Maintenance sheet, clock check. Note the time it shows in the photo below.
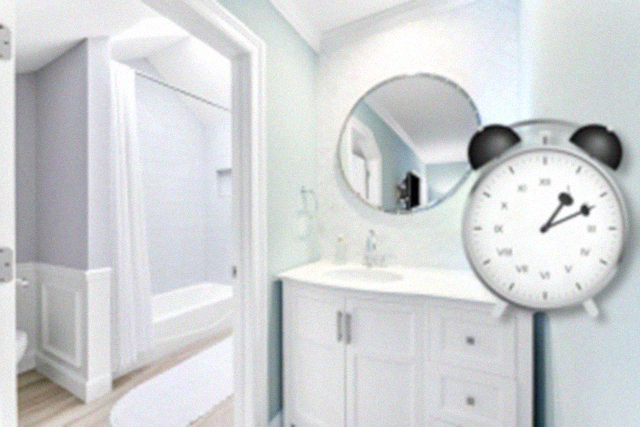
1:11
